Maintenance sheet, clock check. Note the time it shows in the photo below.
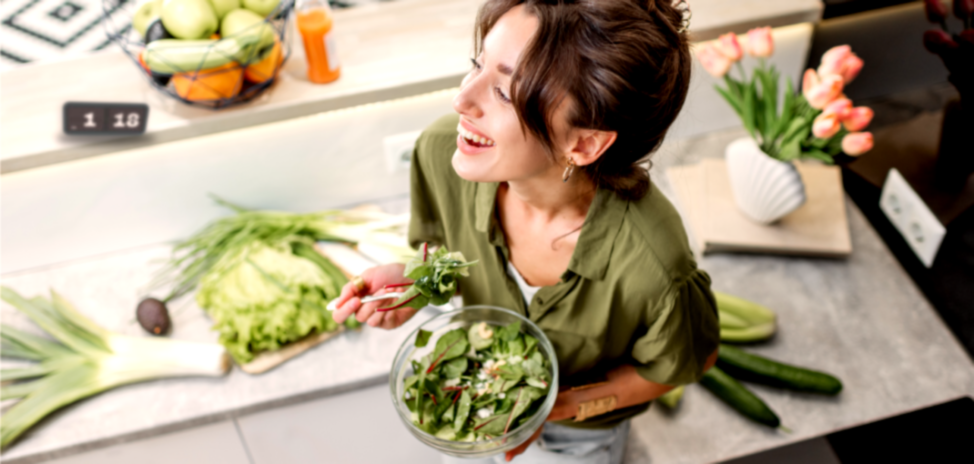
1:18
